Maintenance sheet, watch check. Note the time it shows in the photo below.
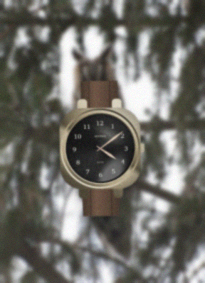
4:09
